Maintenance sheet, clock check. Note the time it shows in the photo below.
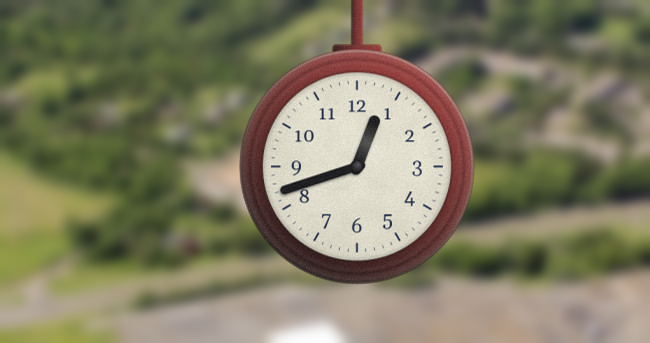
12:42
